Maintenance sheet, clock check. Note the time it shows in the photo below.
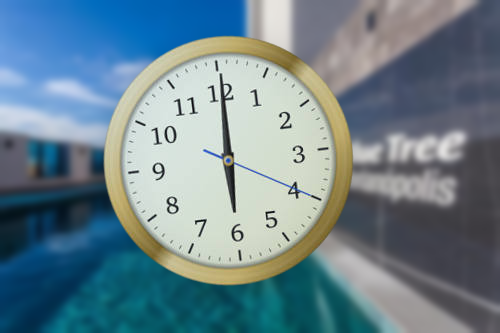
6:00:20
